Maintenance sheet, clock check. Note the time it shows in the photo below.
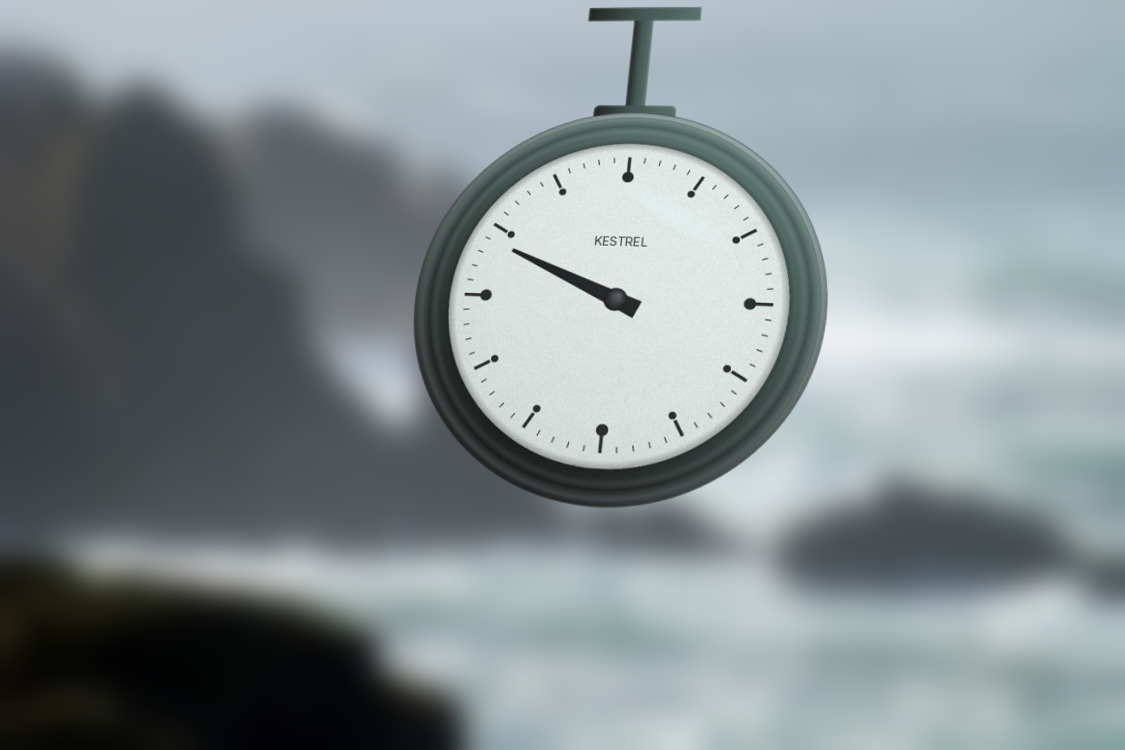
9:49
